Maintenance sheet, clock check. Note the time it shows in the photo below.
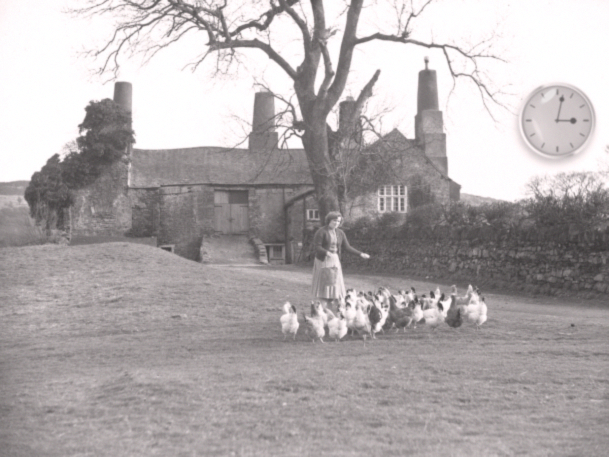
3:02
